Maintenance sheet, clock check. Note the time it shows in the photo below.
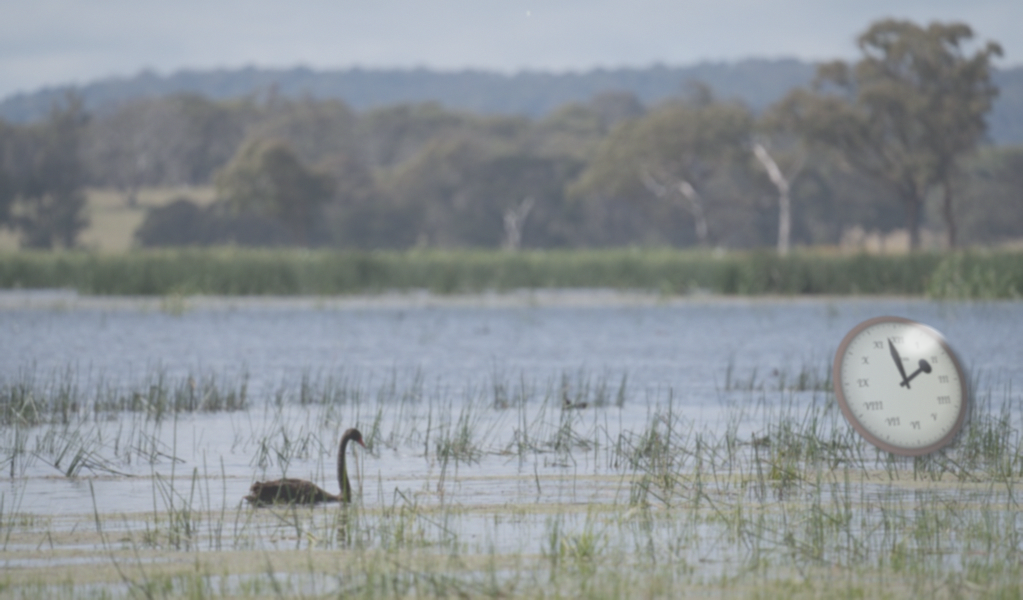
1:58
